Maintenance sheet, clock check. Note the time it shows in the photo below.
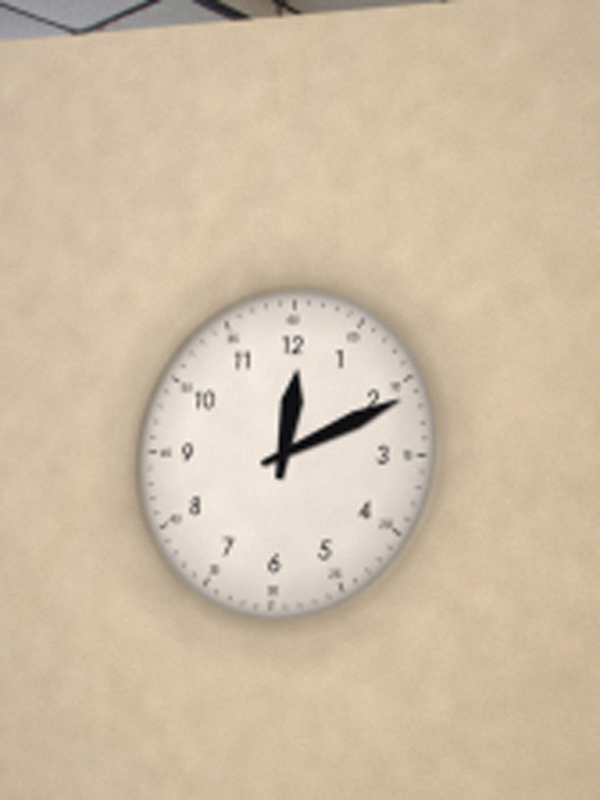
12:11
